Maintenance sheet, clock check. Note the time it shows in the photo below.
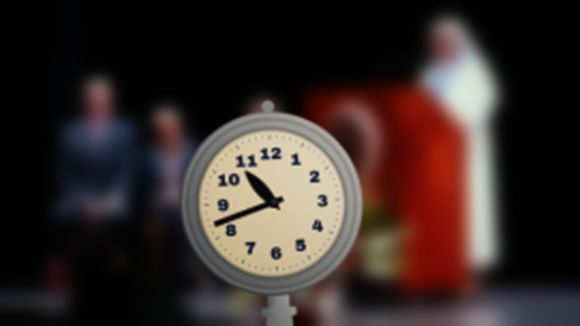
10:42
